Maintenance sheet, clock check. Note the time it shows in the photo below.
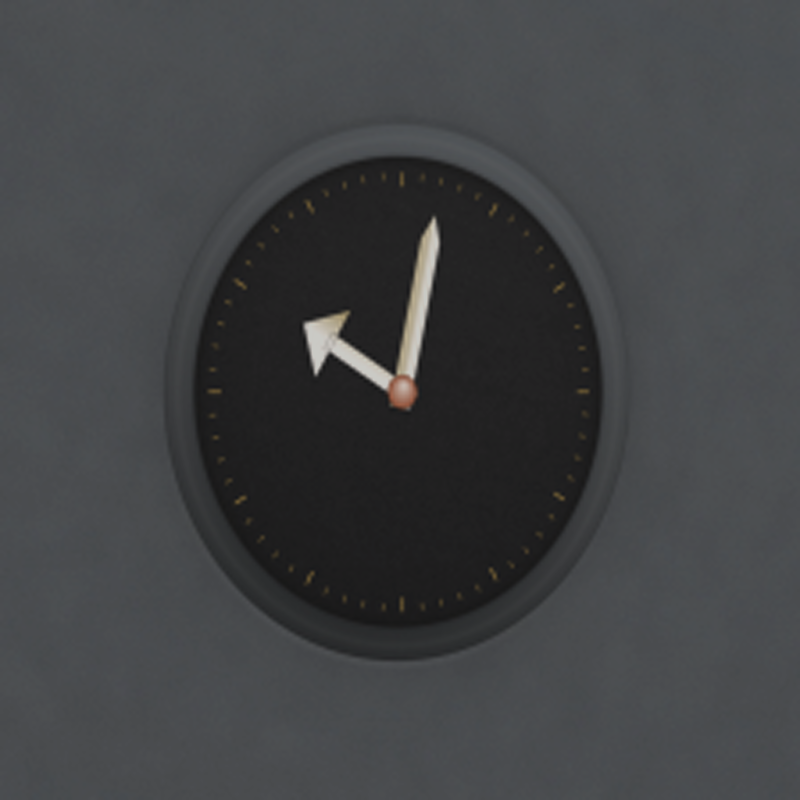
10:02
